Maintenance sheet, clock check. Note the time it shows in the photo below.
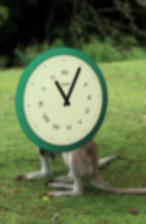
11:05
